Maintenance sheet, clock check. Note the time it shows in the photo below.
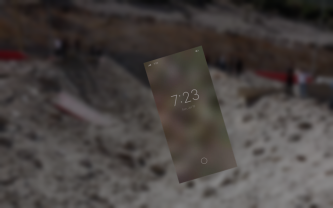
7:23
